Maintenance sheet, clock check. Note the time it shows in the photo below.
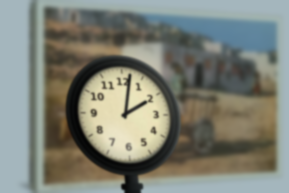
2:02
